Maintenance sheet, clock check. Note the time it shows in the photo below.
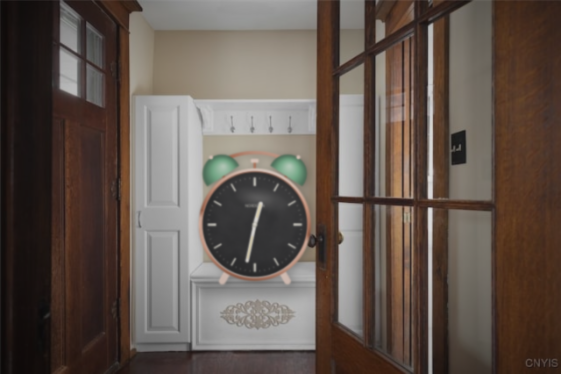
12:32
